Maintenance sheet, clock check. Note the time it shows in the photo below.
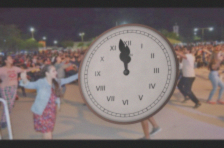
11:58
